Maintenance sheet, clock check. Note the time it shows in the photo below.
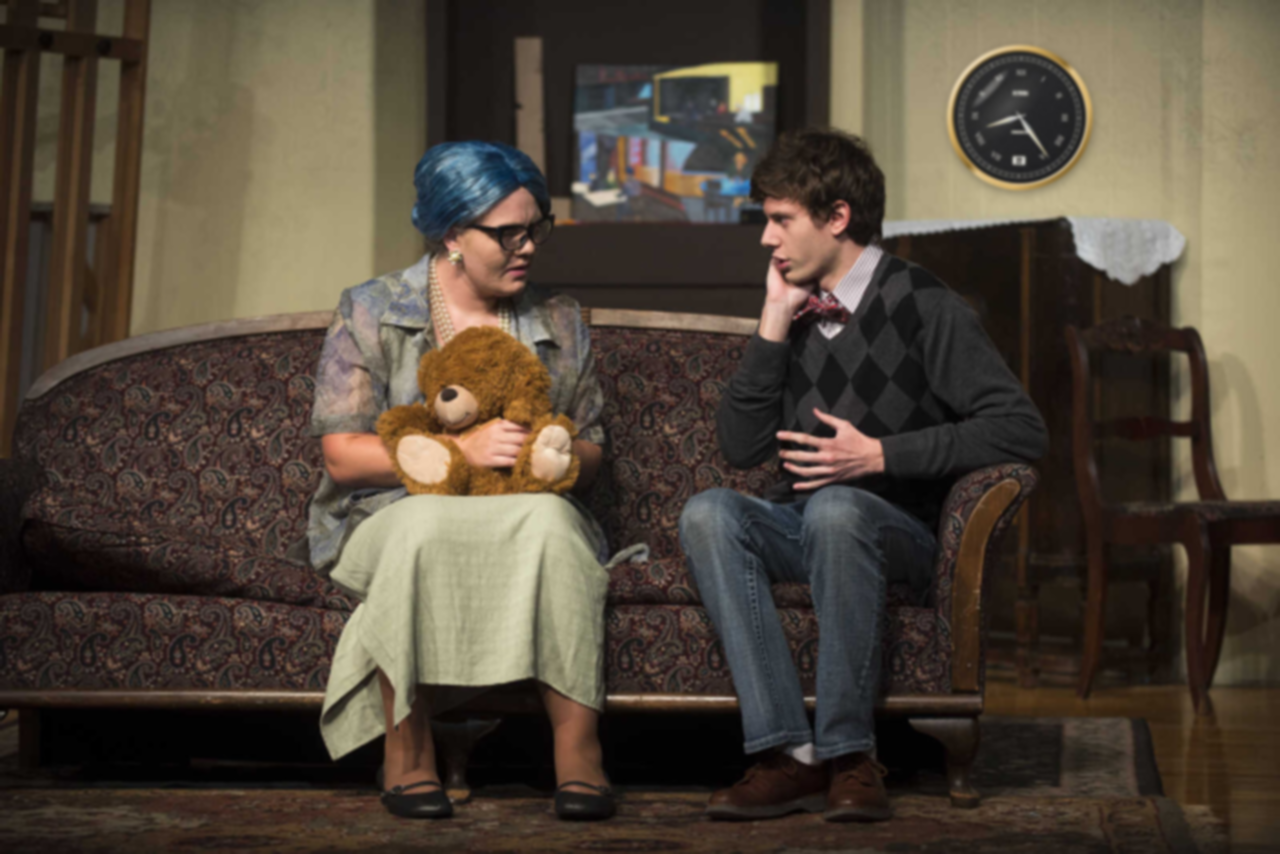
8:24
